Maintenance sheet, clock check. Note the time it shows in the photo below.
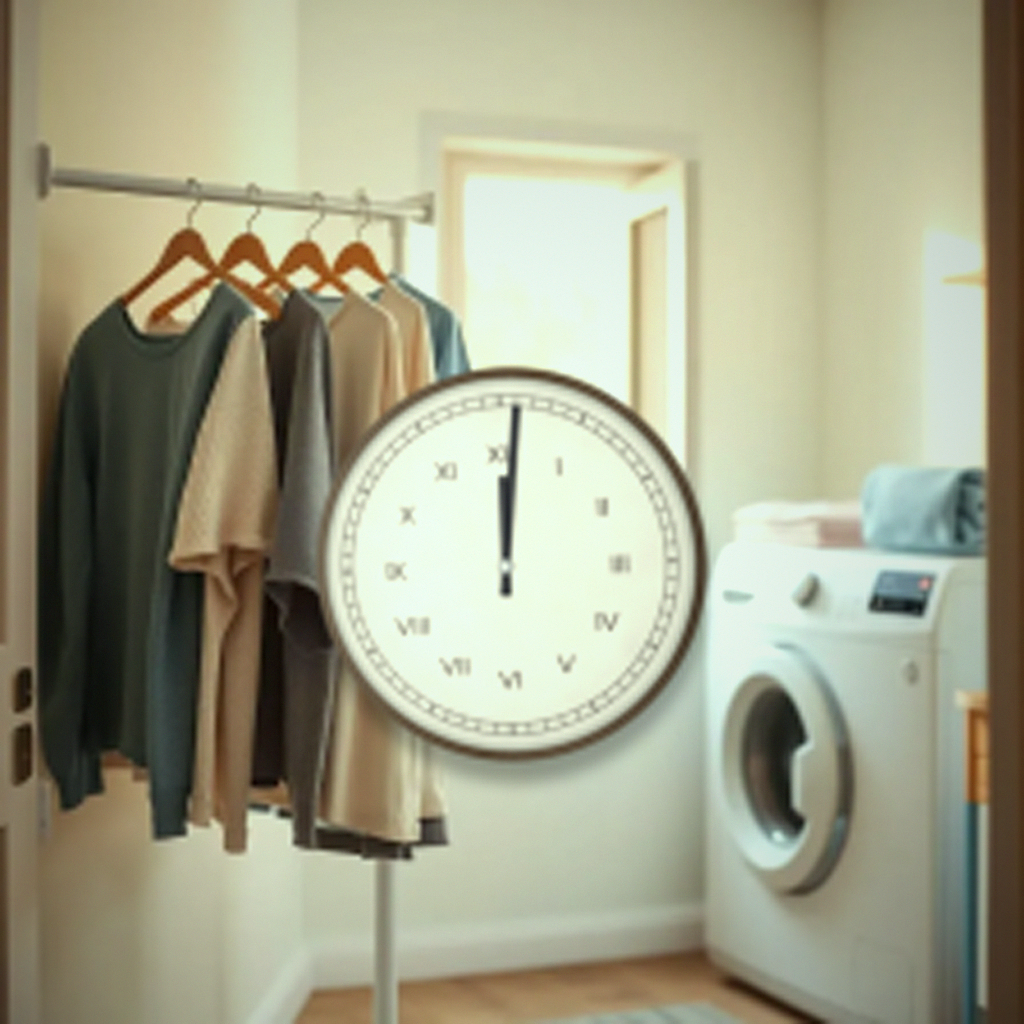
12:01
